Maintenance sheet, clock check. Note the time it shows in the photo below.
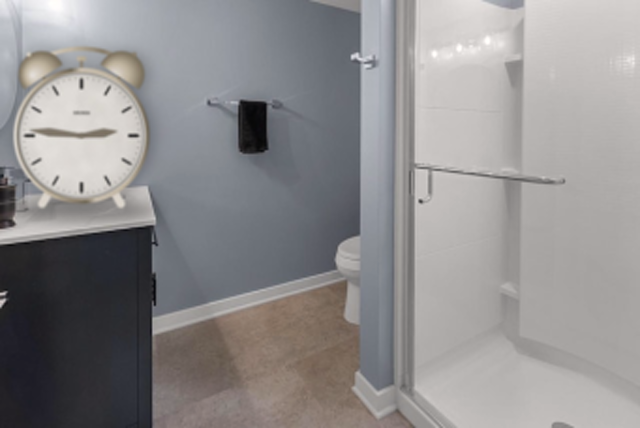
2:46
